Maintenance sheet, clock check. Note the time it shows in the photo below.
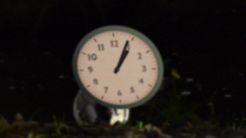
1:04
